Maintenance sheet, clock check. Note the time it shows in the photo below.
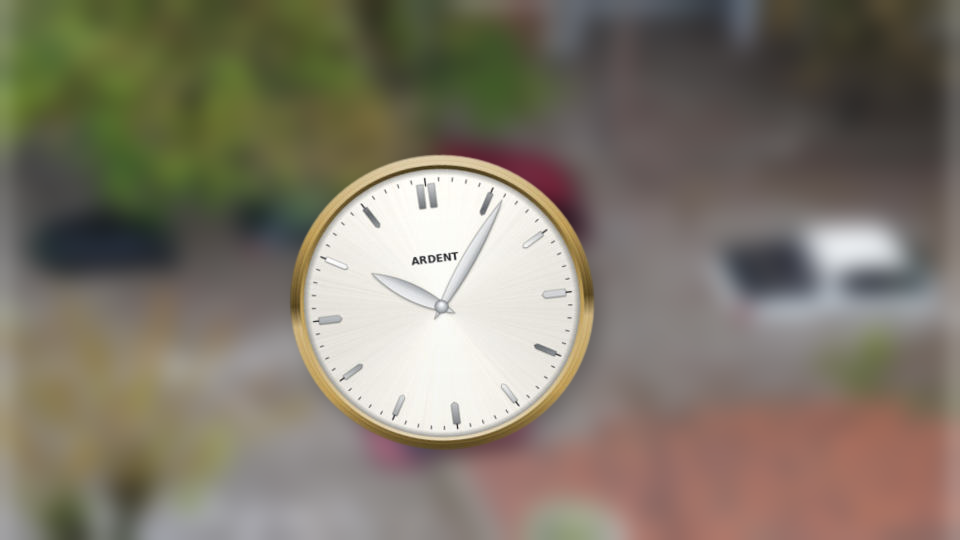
10:06
